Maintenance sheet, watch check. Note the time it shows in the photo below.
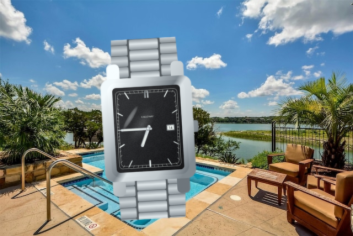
6:45
